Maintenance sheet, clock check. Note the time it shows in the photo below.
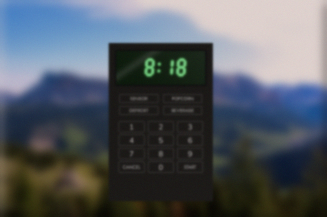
8:18
